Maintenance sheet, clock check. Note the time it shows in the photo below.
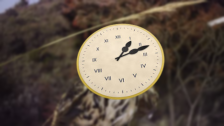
1:12
